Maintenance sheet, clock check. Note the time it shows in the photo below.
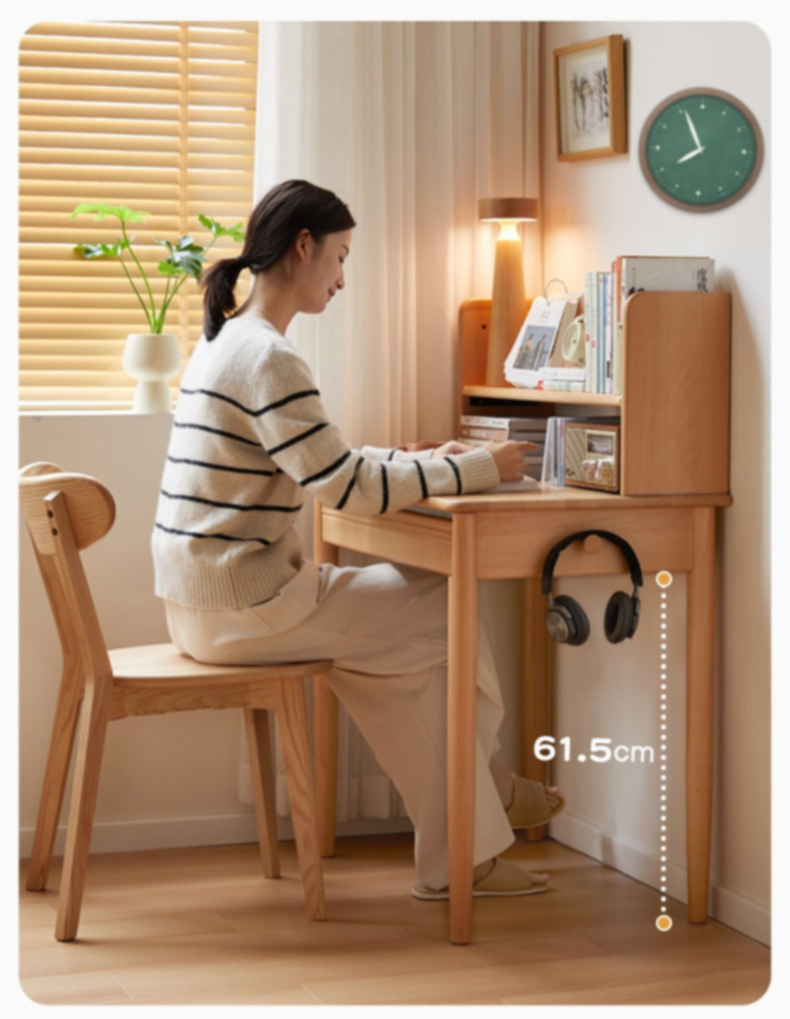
7:56
